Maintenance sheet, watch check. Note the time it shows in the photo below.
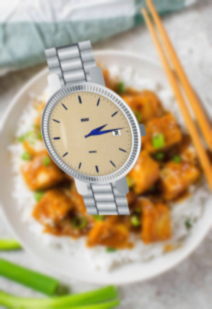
2:14
